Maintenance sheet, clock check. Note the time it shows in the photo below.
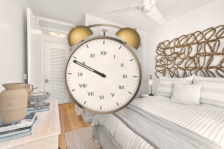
9:49
